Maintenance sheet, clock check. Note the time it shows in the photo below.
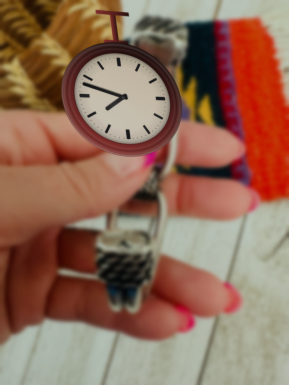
7:48
